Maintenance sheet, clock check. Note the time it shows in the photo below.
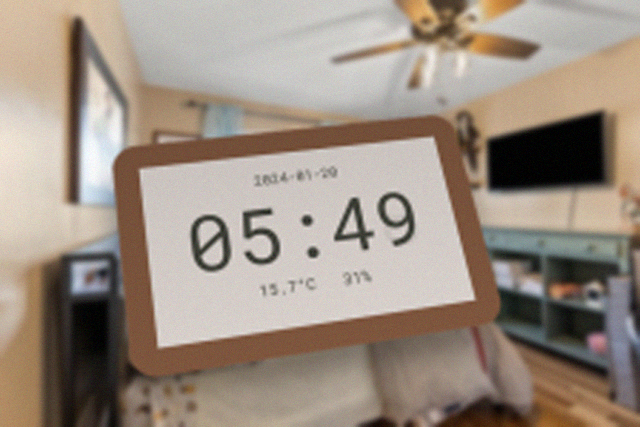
5:49
